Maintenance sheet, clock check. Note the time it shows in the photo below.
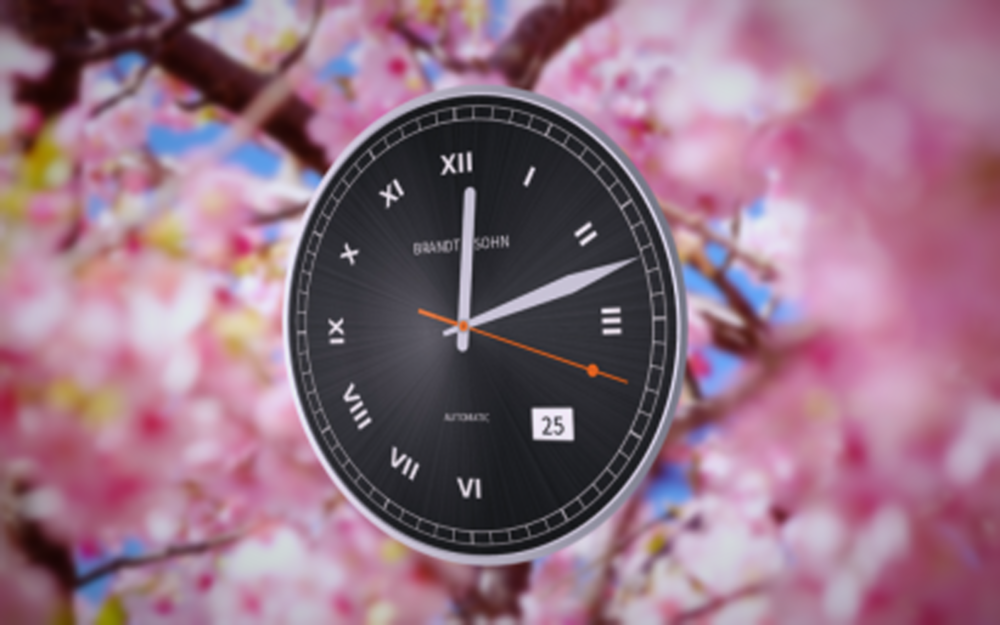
12:12:18
